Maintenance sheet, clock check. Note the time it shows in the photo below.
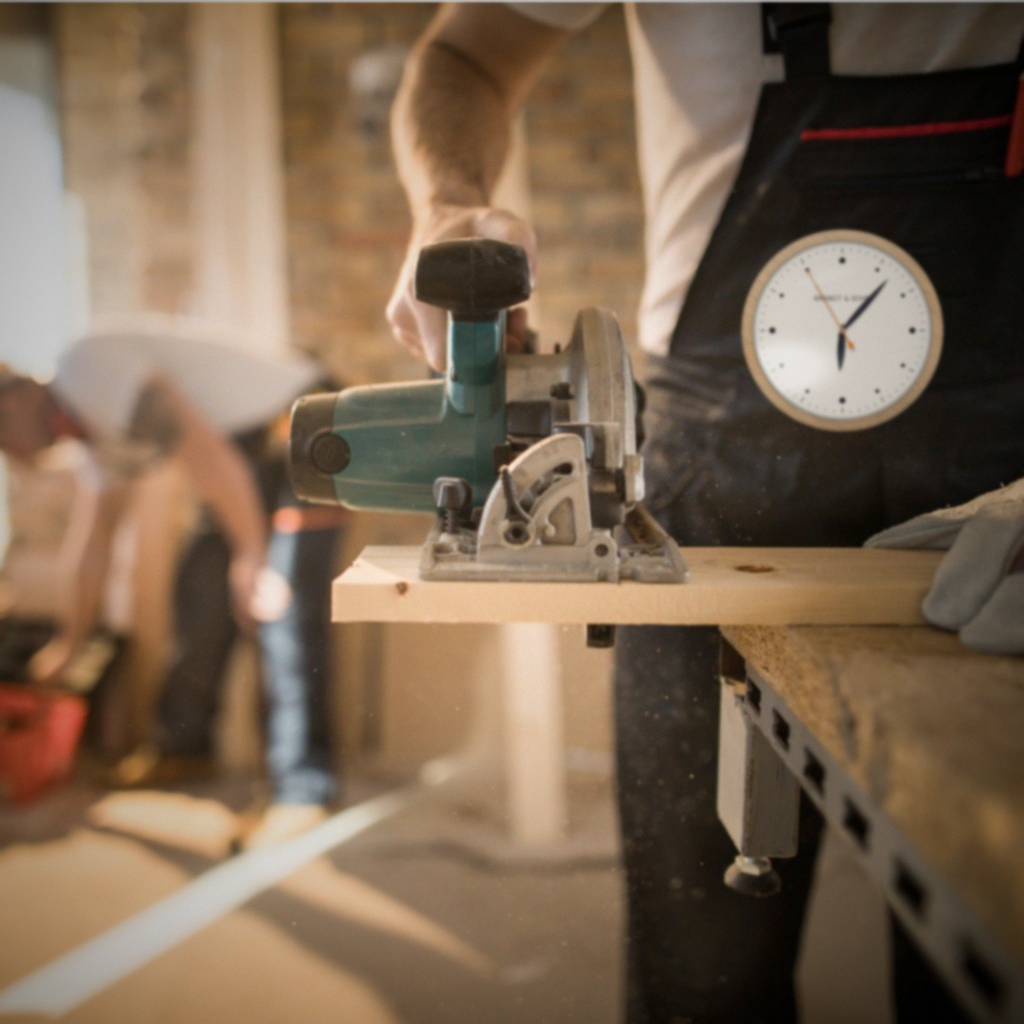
6:06:55
